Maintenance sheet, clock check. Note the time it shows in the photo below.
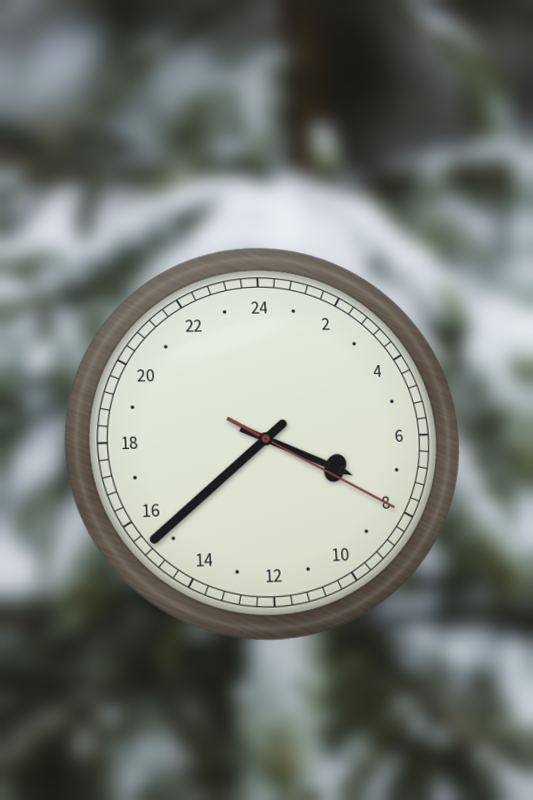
7:38:20
